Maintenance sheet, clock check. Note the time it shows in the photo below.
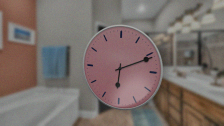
6:11
